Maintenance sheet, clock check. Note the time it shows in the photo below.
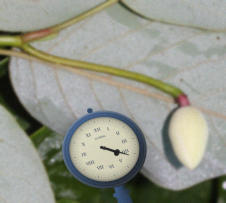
4:21
